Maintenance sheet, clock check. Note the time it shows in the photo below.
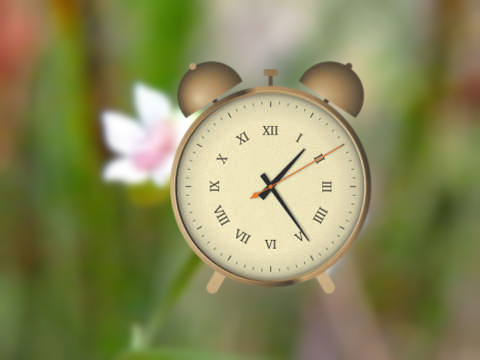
1:24:10
